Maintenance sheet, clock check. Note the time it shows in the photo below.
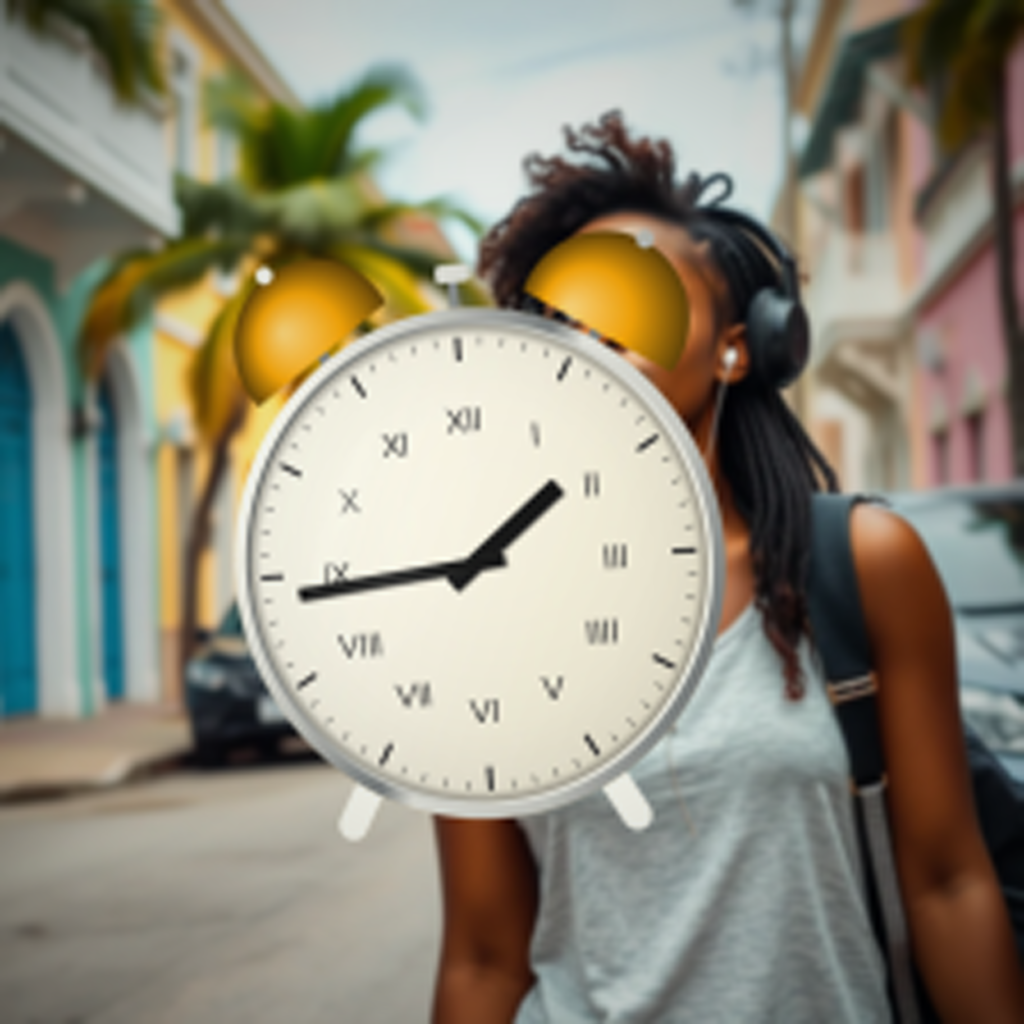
1:44
